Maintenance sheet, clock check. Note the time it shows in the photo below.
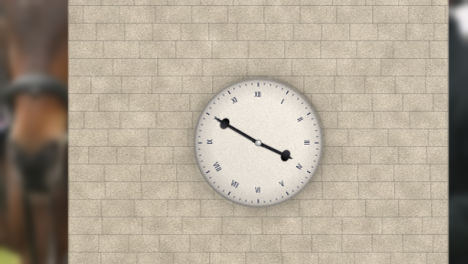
3:50
